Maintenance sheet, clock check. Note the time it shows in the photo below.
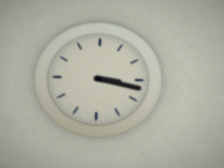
3:17
